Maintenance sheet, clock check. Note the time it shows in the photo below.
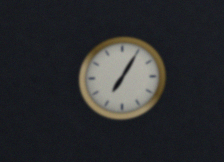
7:05
